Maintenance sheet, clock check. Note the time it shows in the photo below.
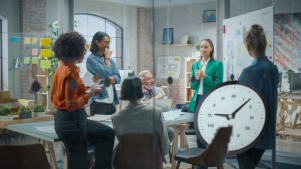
9:07
